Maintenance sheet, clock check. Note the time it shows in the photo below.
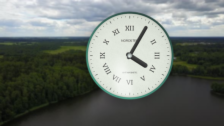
4:05
